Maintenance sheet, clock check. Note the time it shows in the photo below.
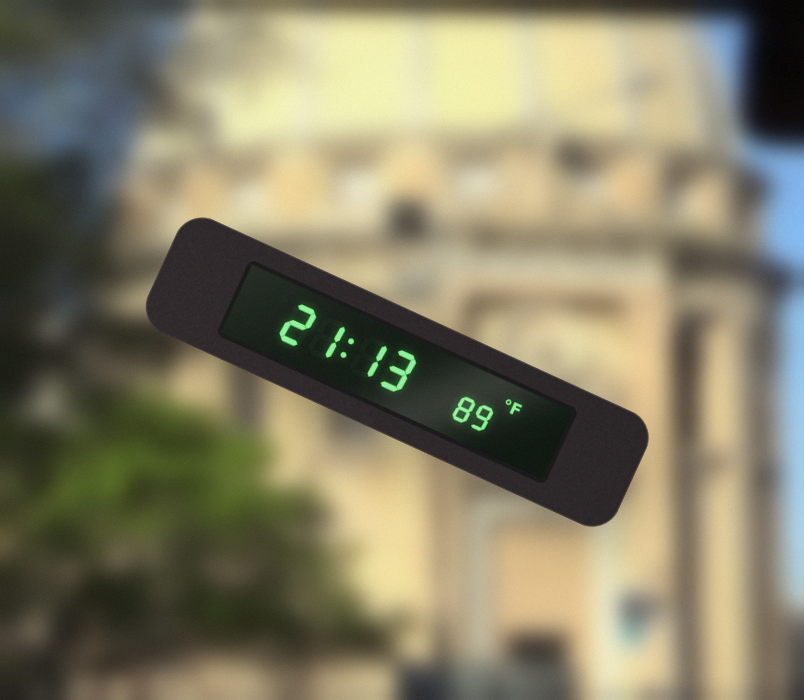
21:13
